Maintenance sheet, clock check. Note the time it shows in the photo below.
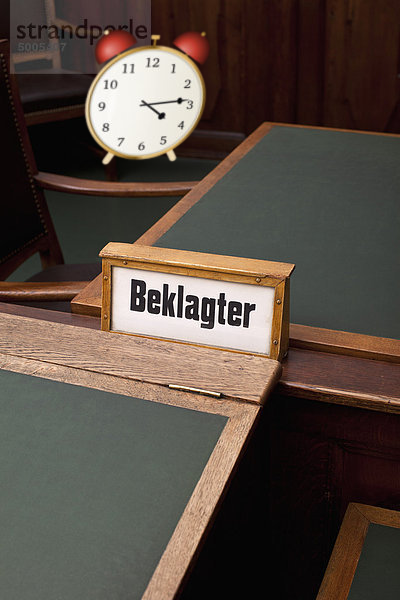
4:14
